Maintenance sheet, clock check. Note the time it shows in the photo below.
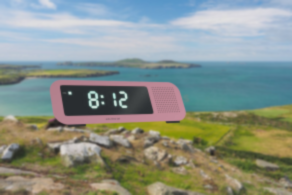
8:12
